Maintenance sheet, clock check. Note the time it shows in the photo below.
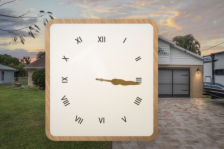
3:16
